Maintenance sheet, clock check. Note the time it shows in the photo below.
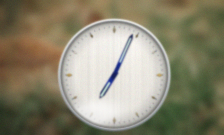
7:04
